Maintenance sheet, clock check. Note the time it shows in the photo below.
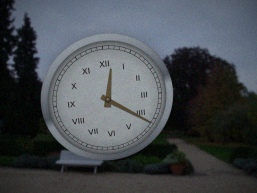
12:21
